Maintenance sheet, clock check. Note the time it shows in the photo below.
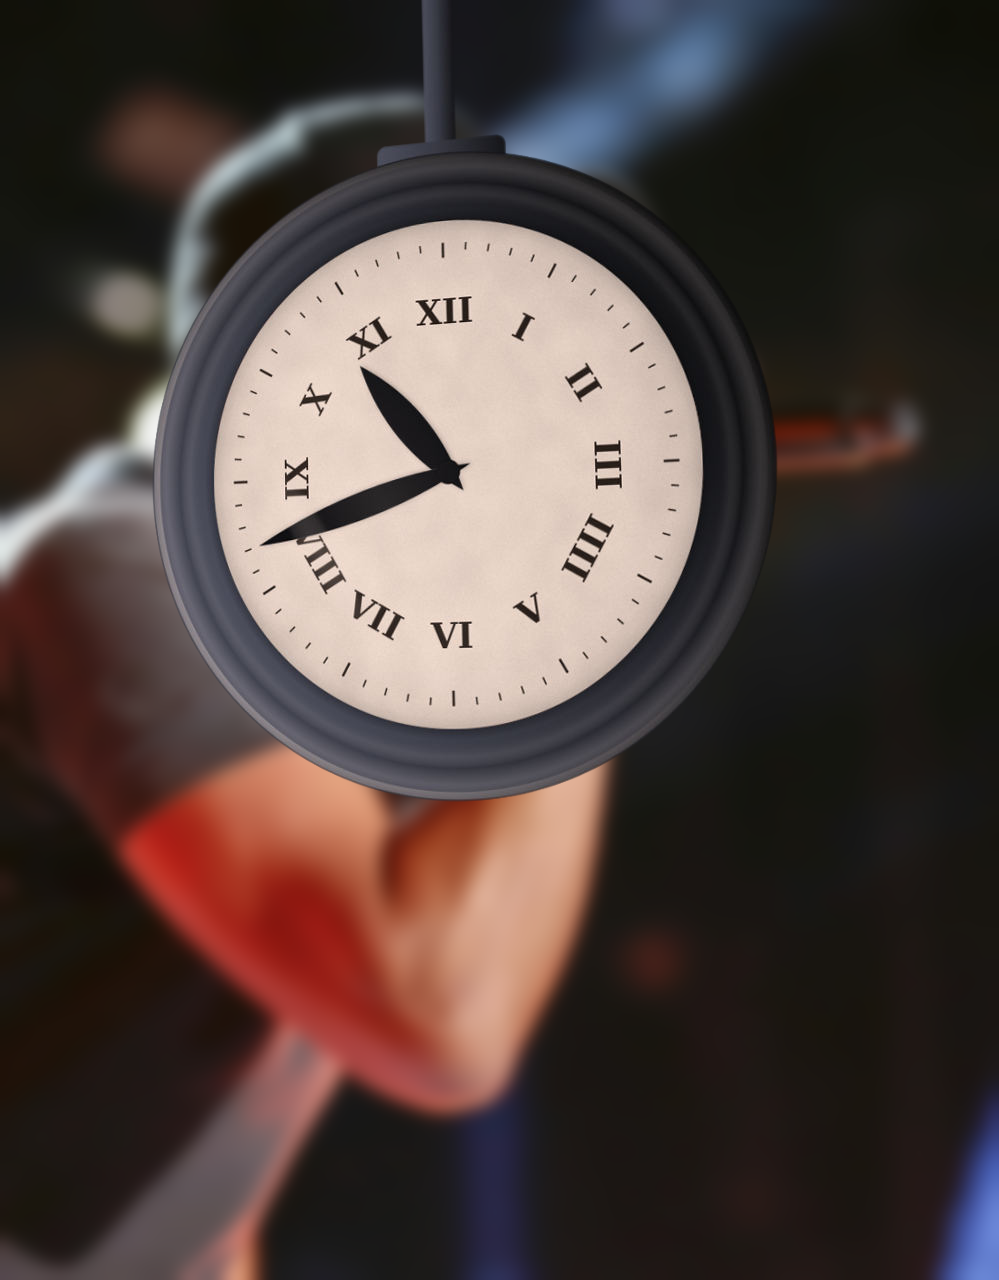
10:42
